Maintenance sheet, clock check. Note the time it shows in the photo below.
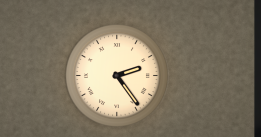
2:24
